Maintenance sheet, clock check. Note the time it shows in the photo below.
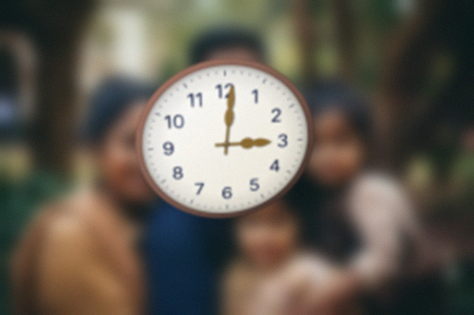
3:01
